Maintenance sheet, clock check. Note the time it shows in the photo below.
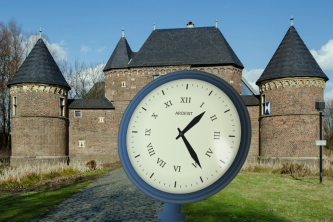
1:24
